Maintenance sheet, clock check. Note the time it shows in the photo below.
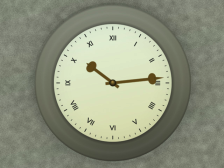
10:14
